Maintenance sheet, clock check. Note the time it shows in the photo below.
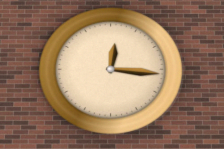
12:16
